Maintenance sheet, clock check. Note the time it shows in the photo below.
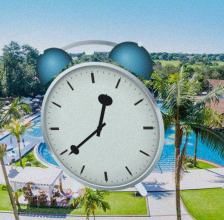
12:39
